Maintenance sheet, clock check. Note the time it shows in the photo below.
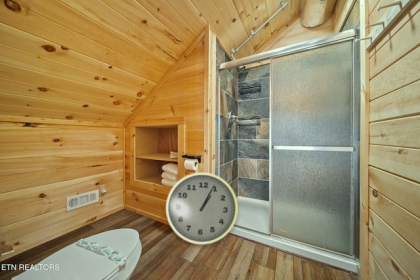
1:04
